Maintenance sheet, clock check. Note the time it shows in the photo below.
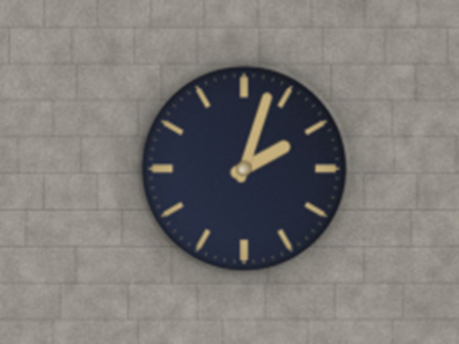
2:03
